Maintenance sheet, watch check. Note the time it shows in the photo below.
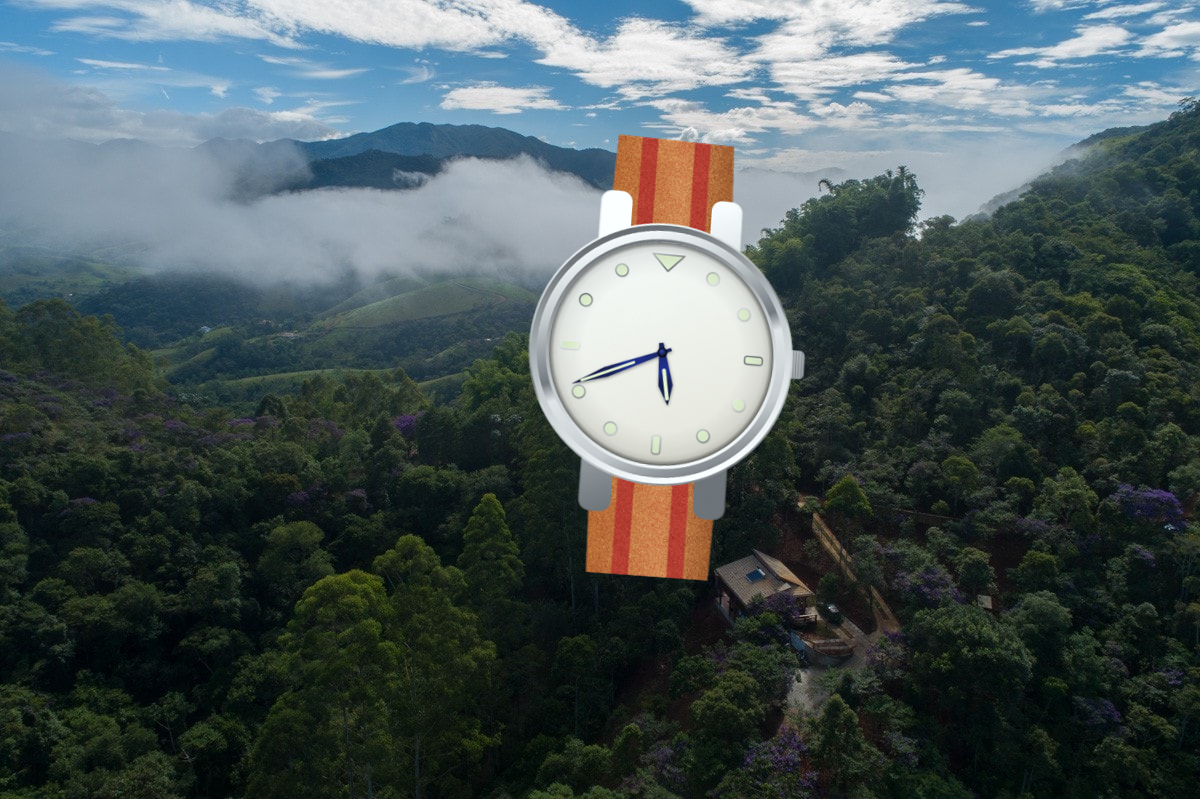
5:41
